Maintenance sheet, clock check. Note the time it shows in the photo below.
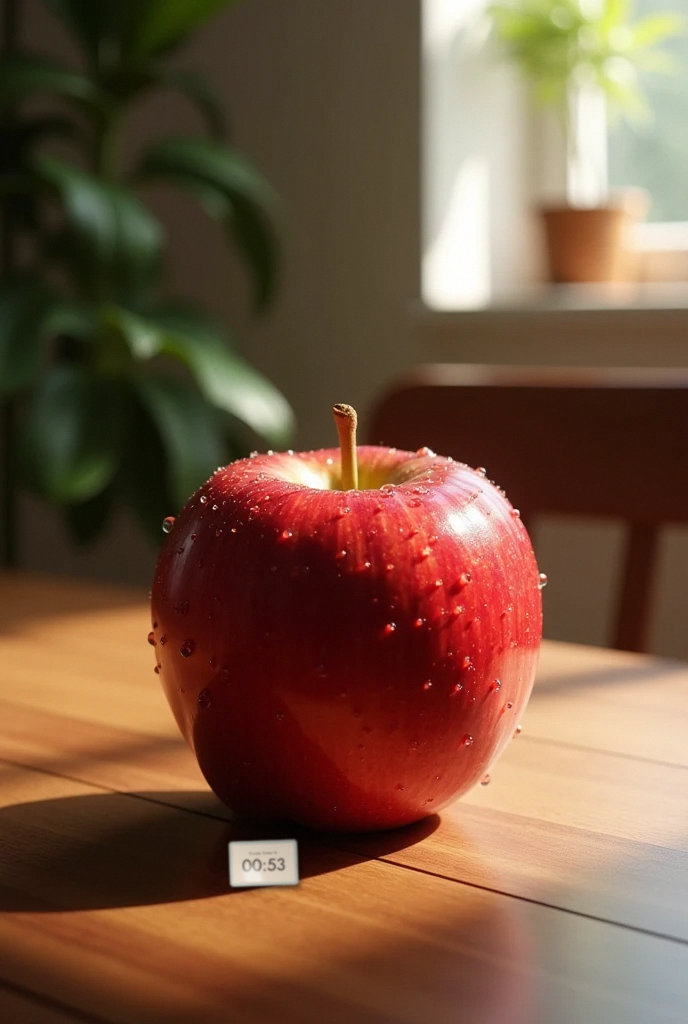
0:53
